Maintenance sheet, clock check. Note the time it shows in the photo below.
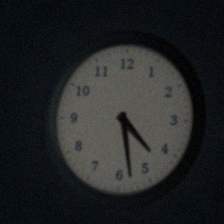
4:28
